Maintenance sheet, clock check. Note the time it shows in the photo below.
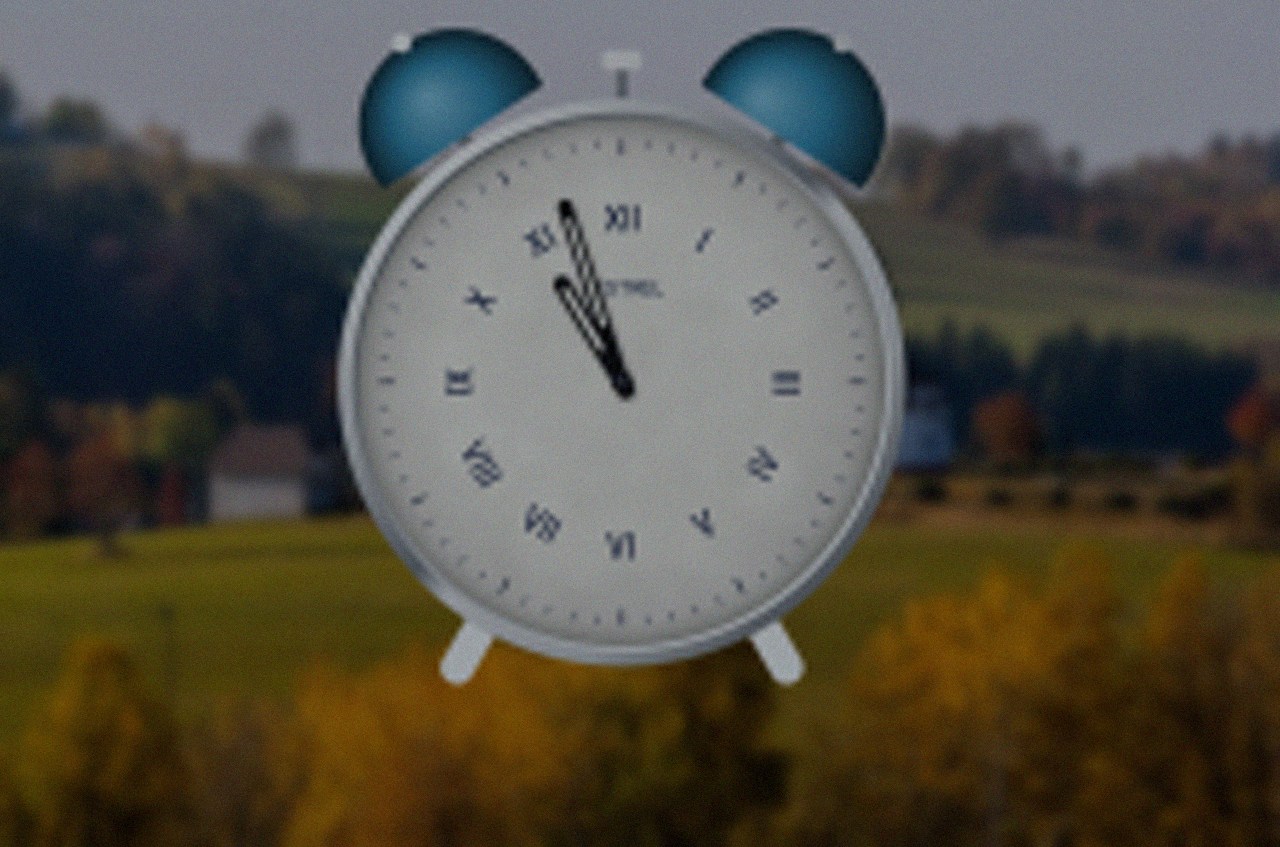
10:57
